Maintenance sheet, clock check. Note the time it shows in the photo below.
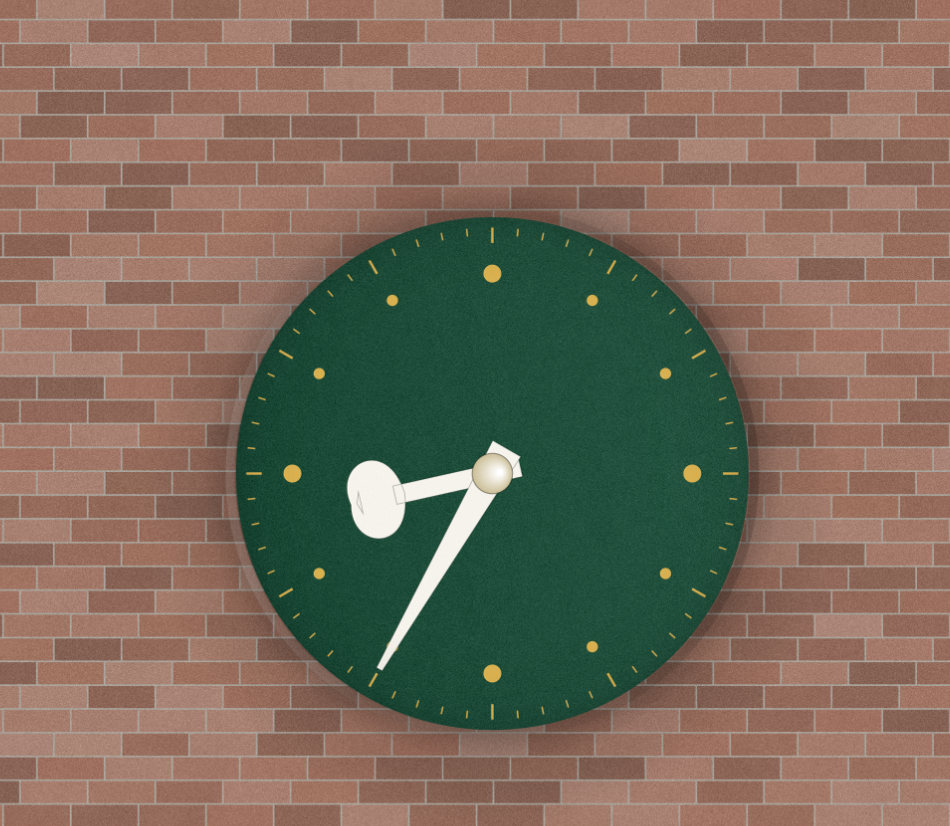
8:35
